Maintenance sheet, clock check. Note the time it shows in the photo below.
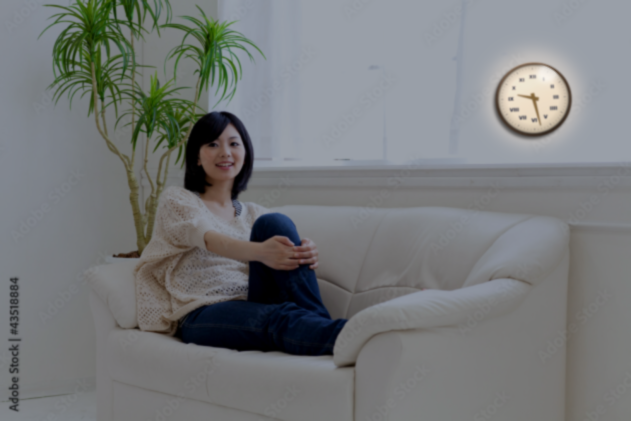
9:28
